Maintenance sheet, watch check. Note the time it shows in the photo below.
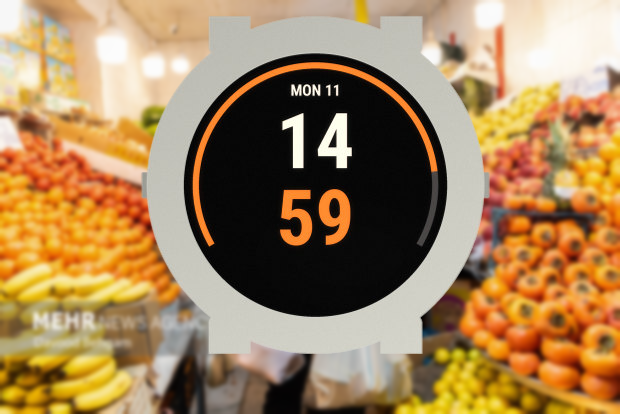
14:59
